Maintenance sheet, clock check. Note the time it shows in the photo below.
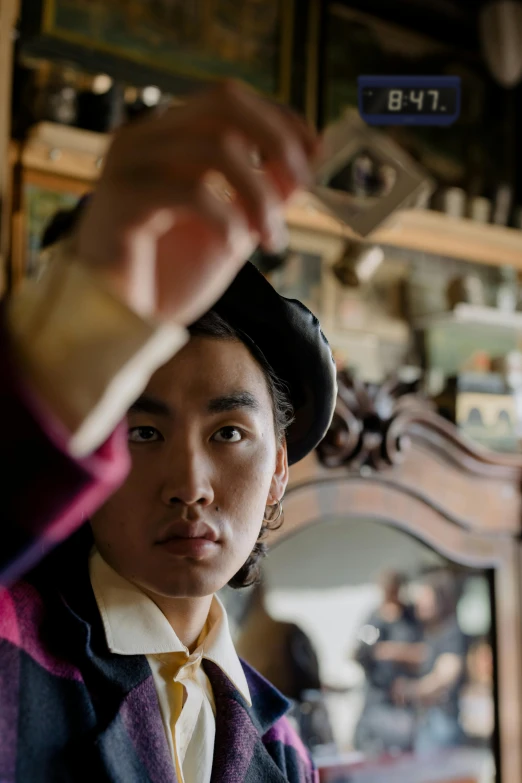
8:47
